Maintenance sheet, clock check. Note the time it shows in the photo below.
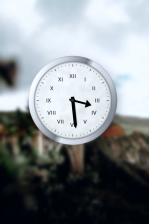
3:29
